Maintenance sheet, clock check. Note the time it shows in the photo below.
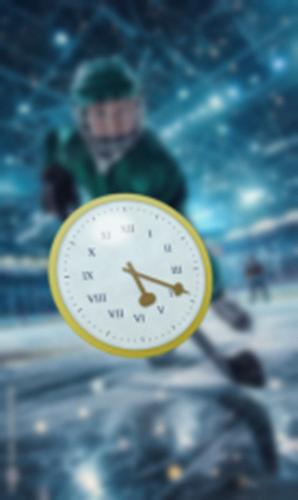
5:19
